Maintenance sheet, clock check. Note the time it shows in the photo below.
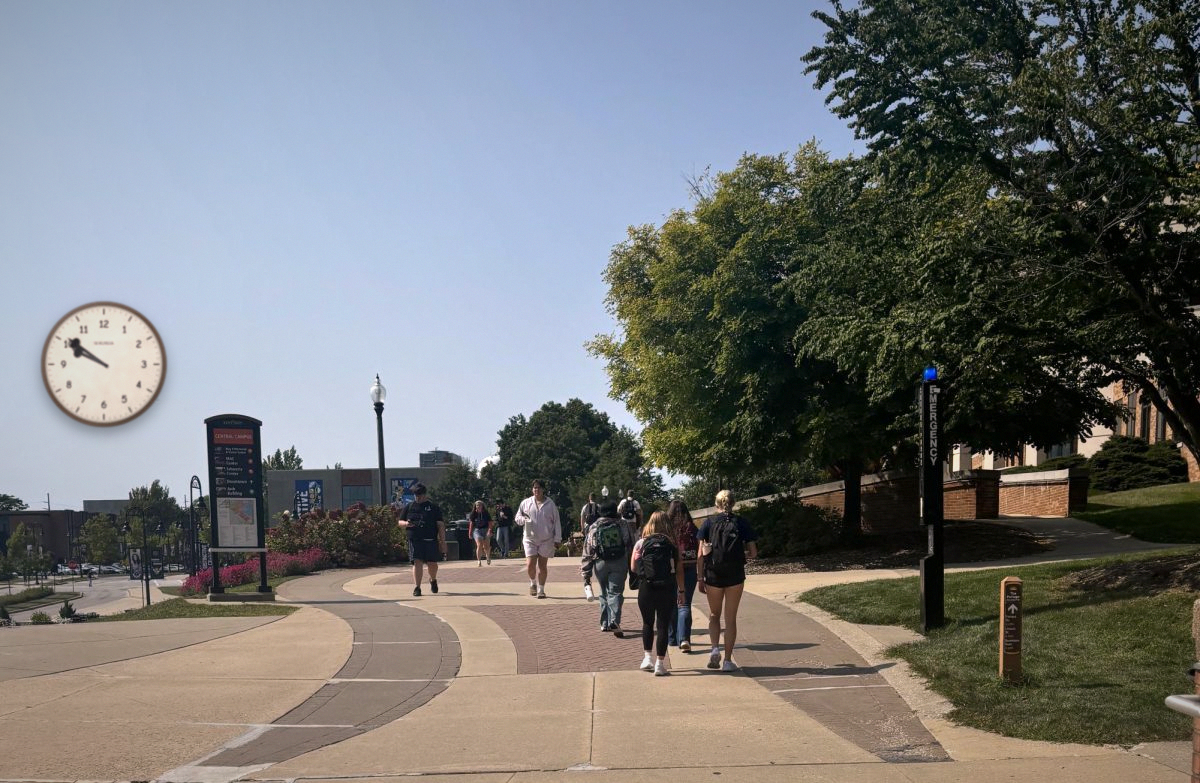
9:51
